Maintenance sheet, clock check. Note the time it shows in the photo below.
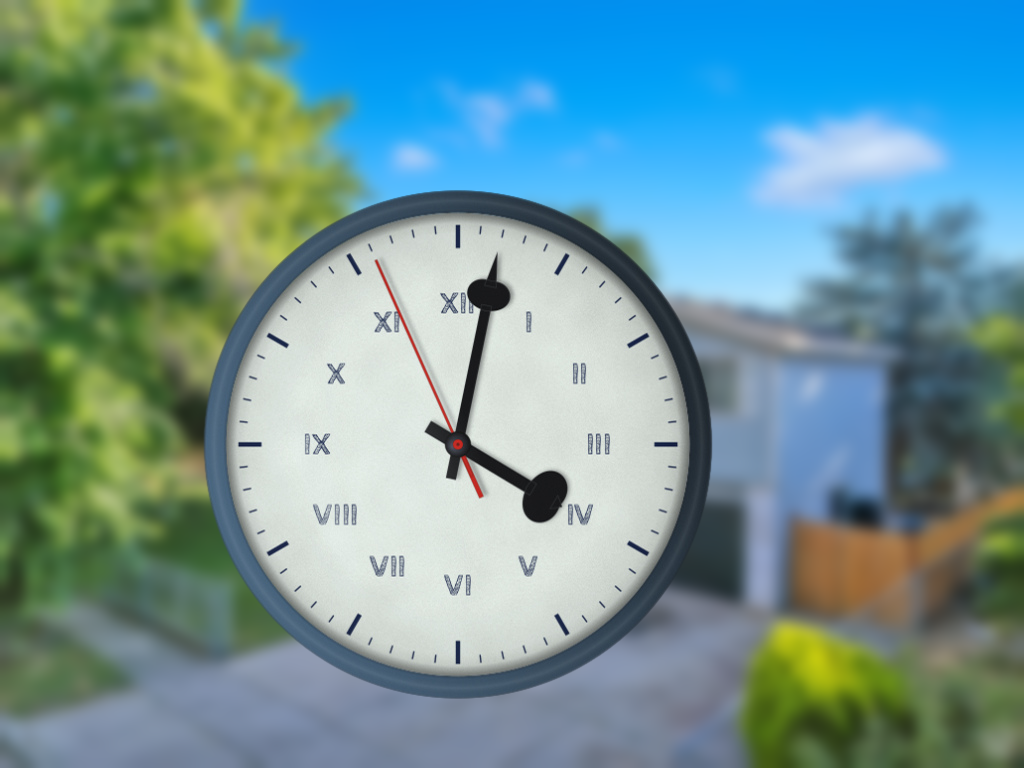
4:01:56
